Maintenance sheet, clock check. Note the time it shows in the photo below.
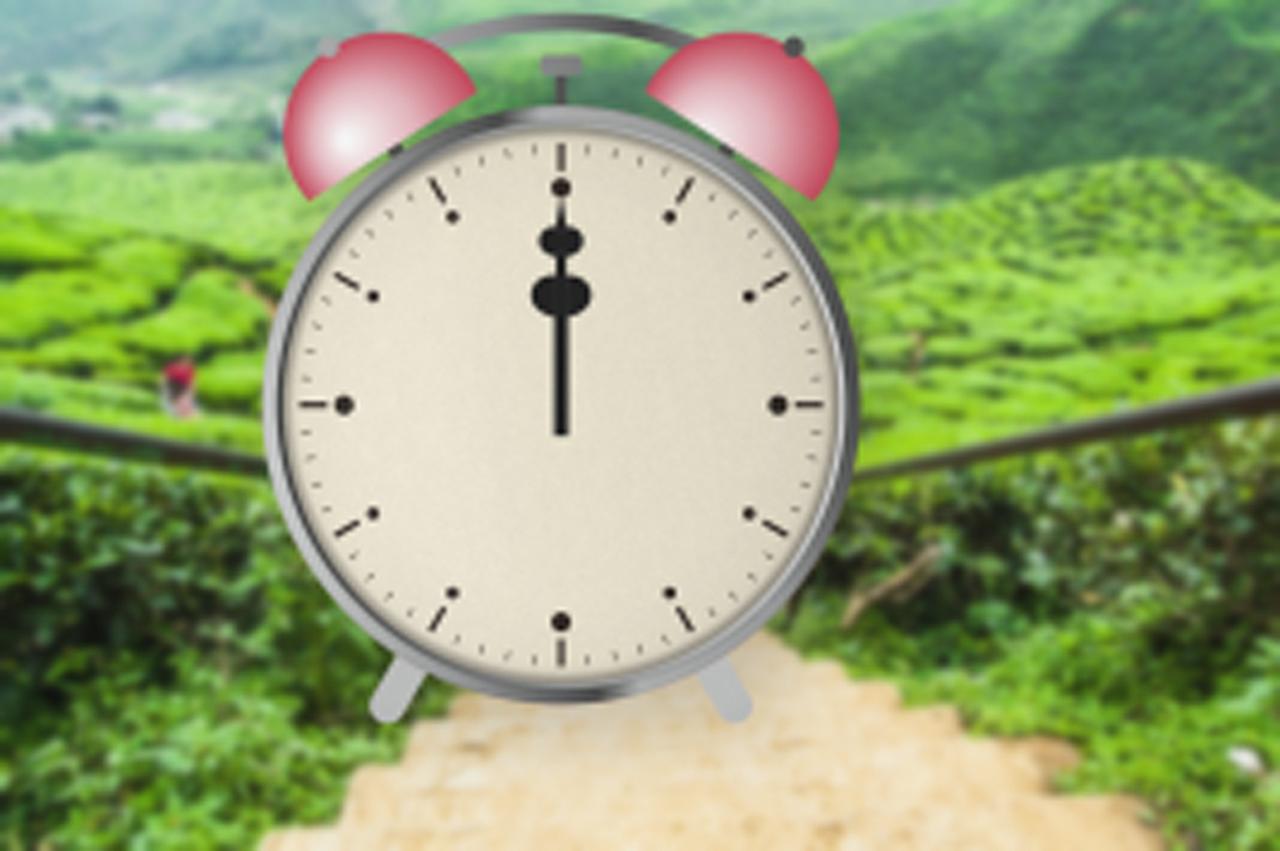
12:00
